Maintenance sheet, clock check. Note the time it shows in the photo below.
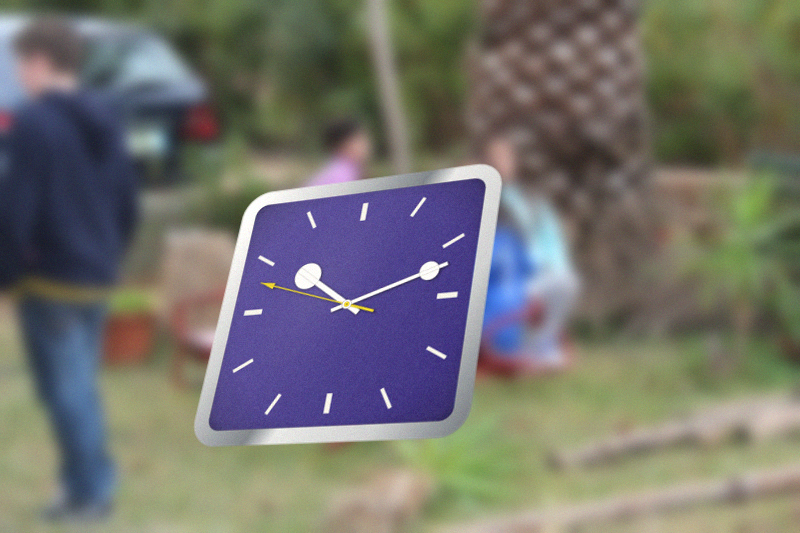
10:11:48
